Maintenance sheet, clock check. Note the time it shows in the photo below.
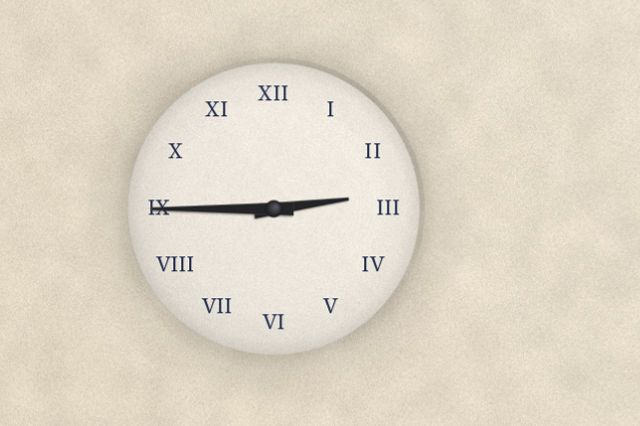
2:45
